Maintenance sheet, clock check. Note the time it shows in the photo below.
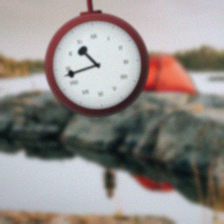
10:43
